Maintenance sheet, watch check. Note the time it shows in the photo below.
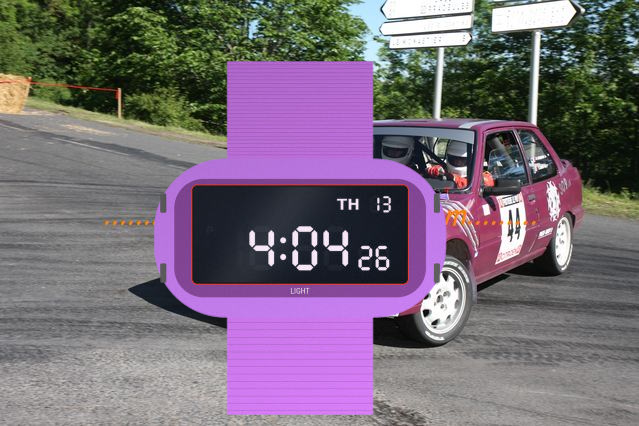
4:04:26
